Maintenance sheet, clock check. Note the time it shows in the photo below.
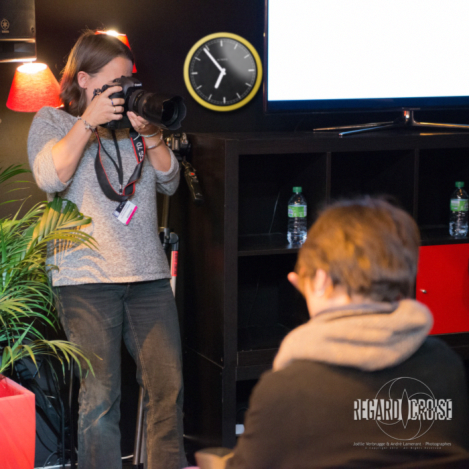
6:54
